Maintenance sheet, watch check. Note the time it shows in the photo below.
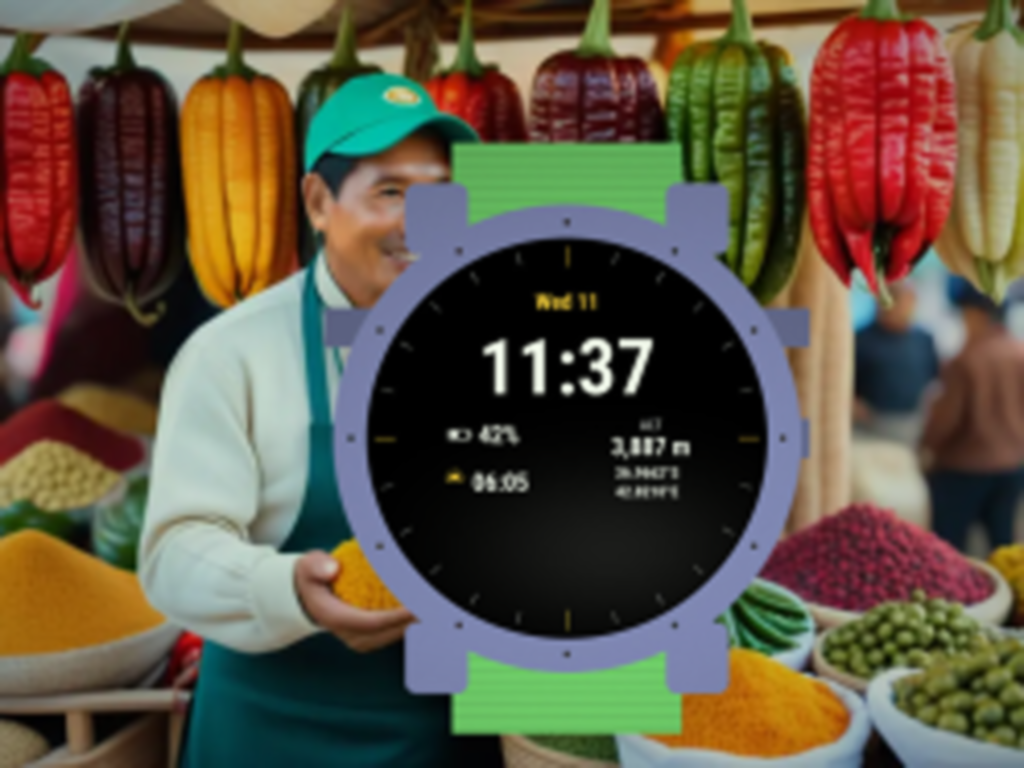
11:37
